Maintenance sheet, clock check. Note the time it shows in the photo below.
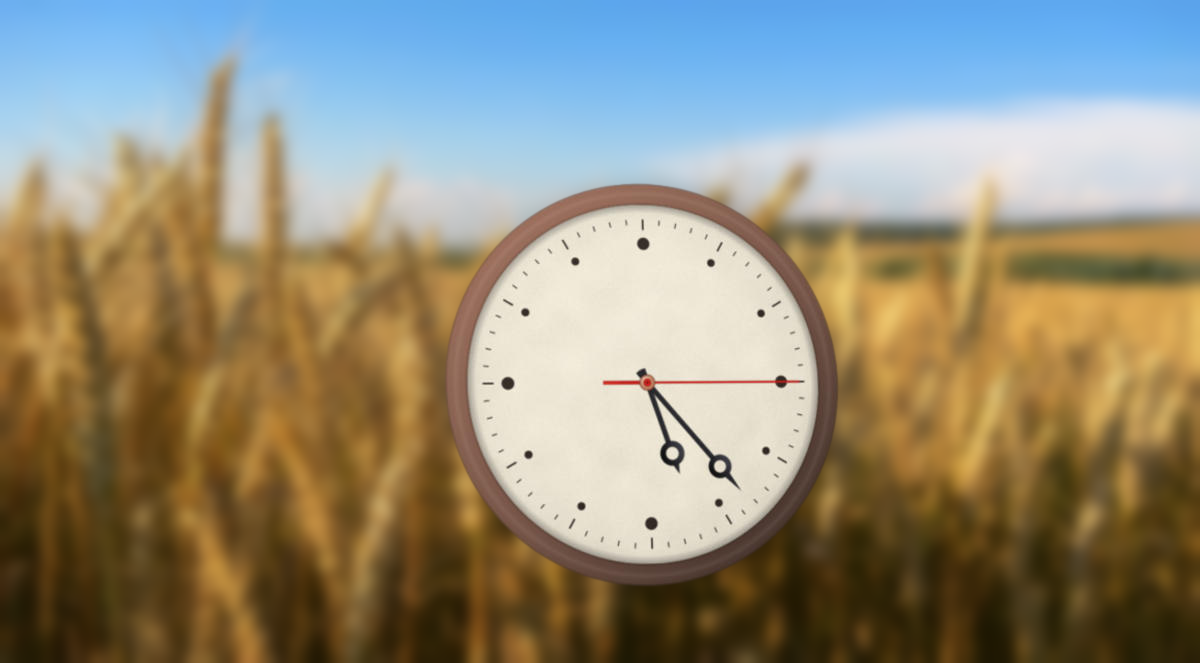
5:23:15
